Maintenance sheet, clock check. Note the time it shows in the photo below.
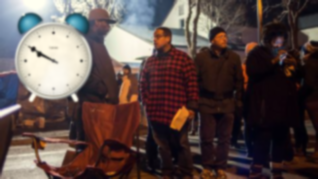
9:50
